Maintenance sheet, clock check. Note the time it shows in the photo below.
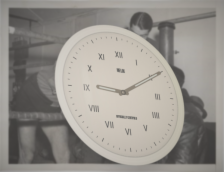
9:10
